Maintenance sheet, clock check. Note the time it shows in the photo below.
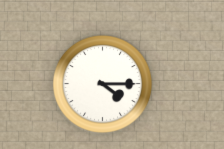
4:15
